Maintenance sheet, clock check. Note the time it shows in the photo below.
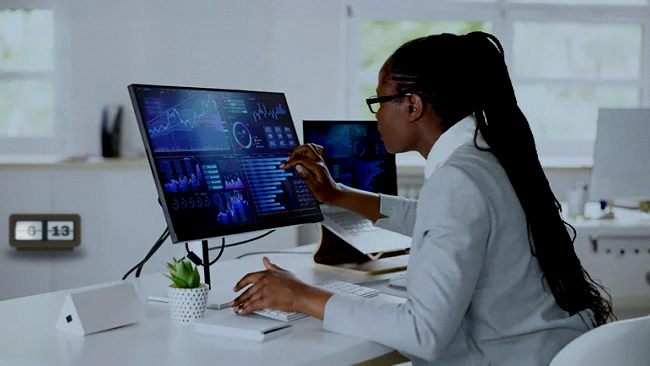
6:13
